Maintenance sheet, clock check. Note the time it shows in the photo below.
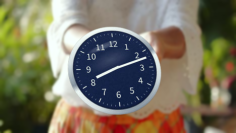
8:12
